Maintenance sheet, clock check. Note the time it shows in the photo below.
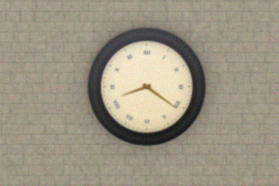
8:21
